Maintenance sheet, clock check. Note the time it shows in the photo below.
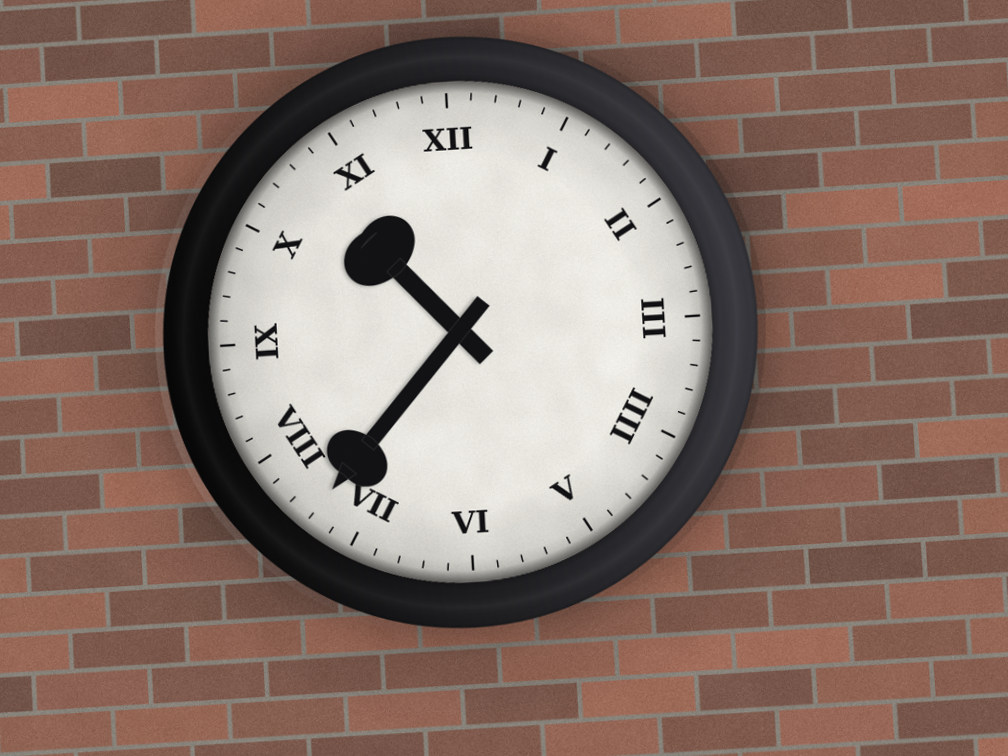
10:37
